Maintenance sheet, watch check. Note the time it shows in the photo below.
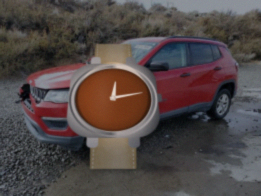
12:13
